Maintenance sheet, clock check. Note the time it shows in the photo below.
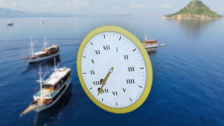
7:37
